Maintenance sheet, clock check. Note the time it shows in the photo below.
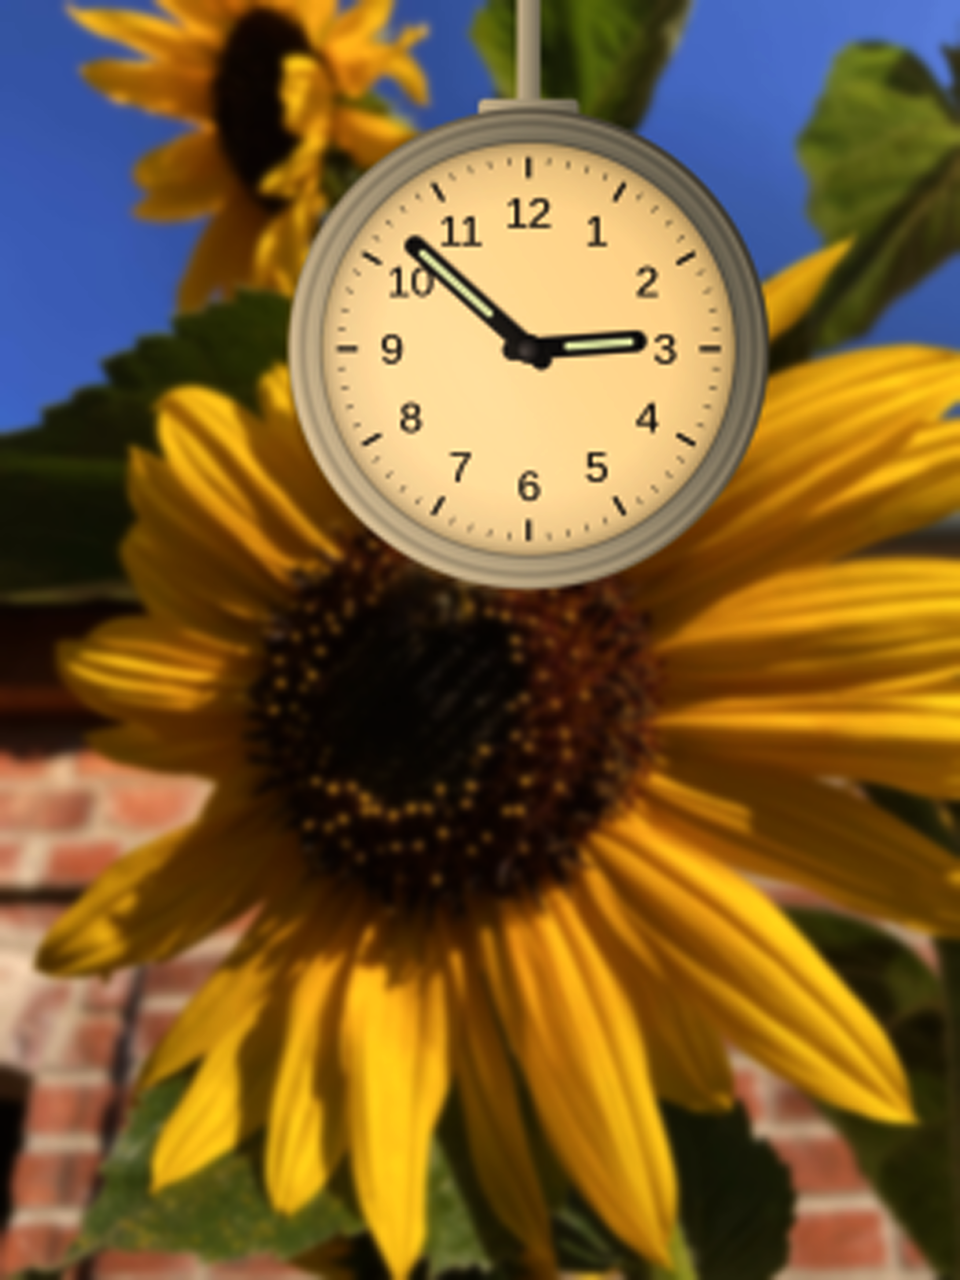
2:52
